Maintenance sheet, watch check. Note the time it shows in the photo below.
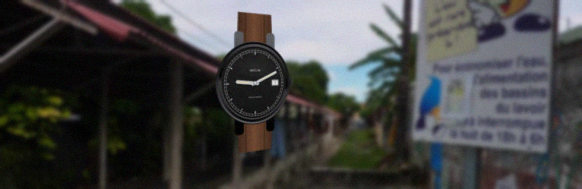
9:11
